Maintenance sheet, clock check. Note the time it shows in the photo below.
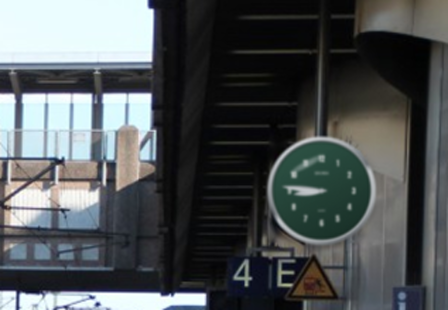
8:46
